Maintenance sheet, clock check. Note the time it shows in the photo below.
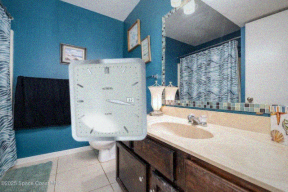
3:17
